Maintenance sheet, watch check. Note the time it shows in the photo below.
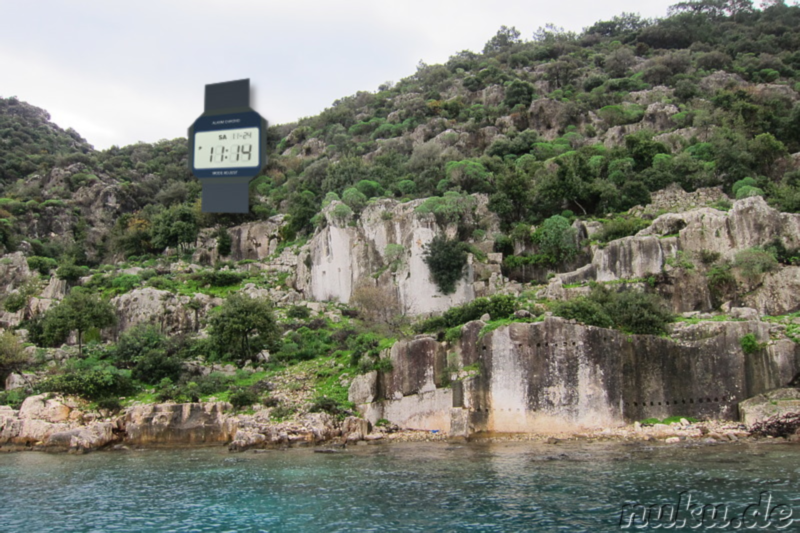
11:14
